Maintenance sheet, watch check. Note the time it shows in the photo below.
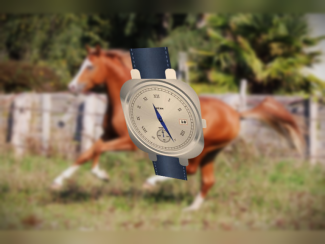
11:26
